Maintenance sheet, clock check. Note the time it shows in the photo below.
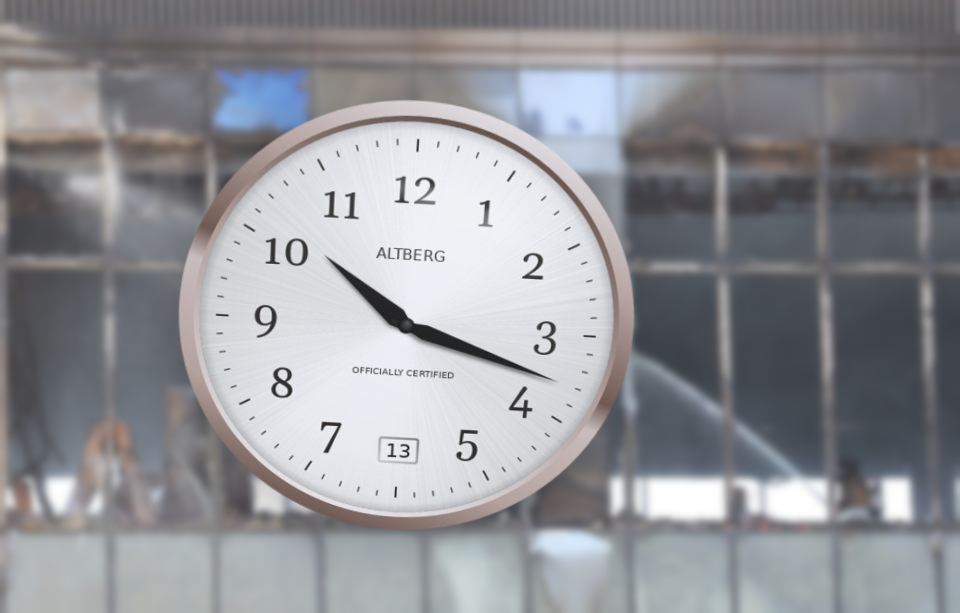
10:18
